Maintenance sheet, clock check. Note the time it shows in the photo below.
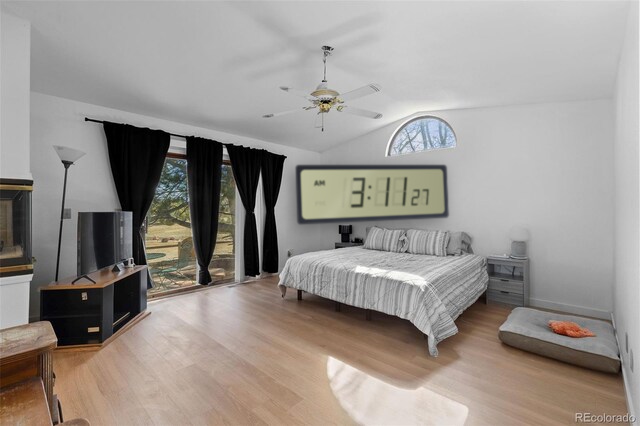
3:11:27
